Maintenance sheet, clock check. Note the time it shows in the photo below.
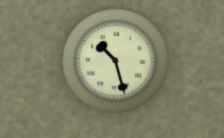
10:27
